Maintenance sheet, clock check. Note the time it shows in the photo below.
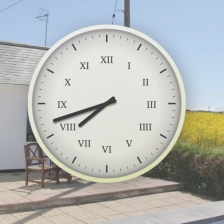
7:42
